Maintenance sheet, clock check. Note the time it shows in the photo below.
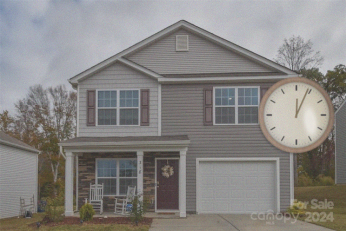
12:04
